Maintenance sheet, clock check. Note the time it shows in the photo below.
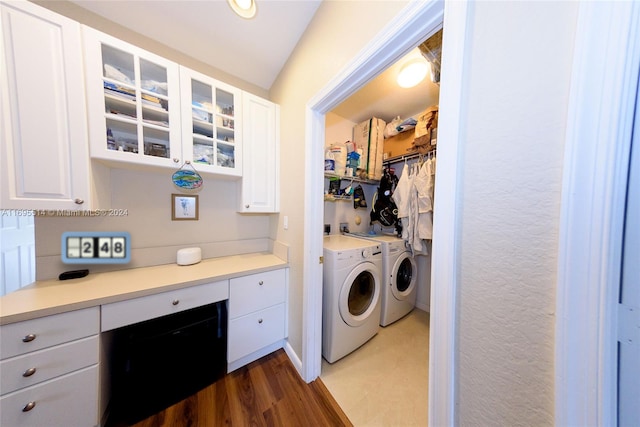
2:48
